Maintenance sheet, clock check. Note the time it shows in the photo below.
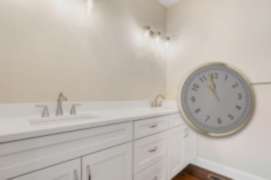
10:58
